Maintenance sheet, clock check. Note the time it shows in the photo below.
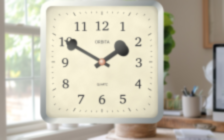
1:50
